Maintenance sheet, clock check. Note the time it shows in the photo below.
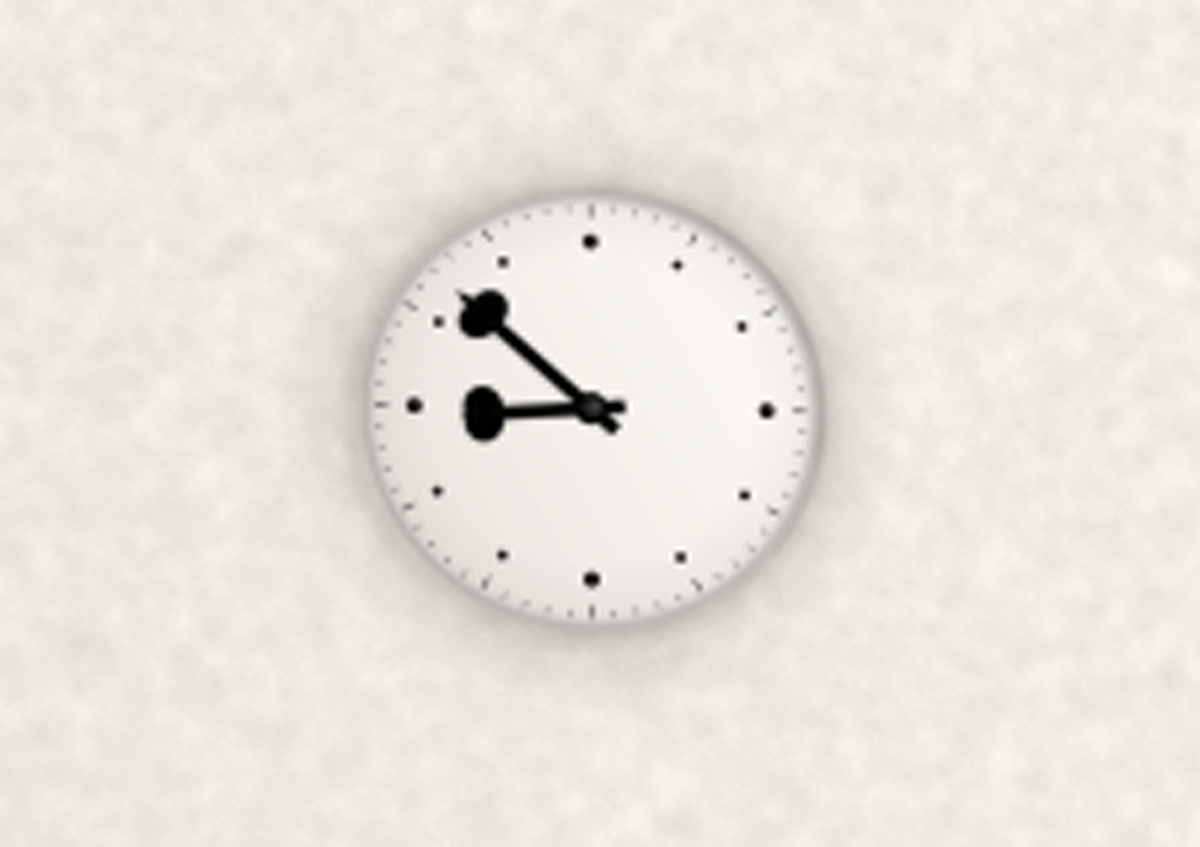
8:52
